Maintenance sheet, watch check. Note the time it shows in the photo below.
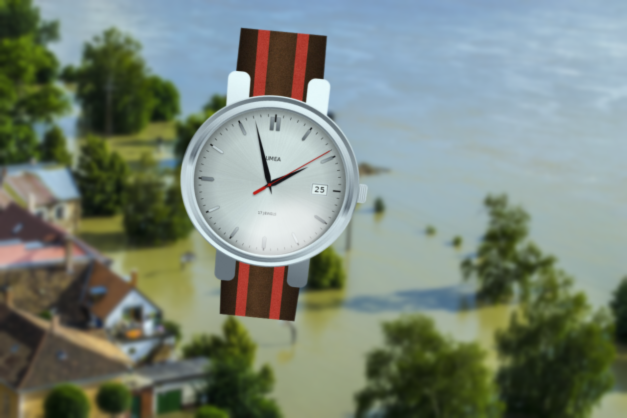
1:57:09
